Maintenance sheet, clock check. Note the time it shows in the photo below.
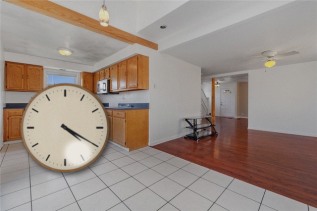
4:20
